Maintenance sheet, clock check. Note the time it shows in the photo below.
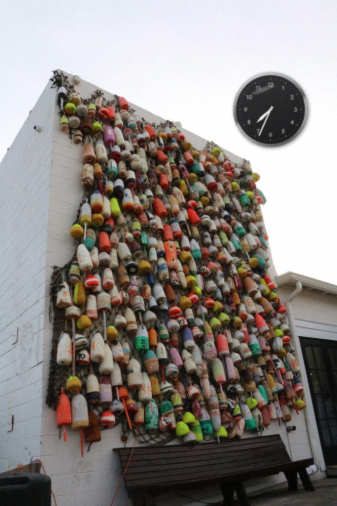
7:34
